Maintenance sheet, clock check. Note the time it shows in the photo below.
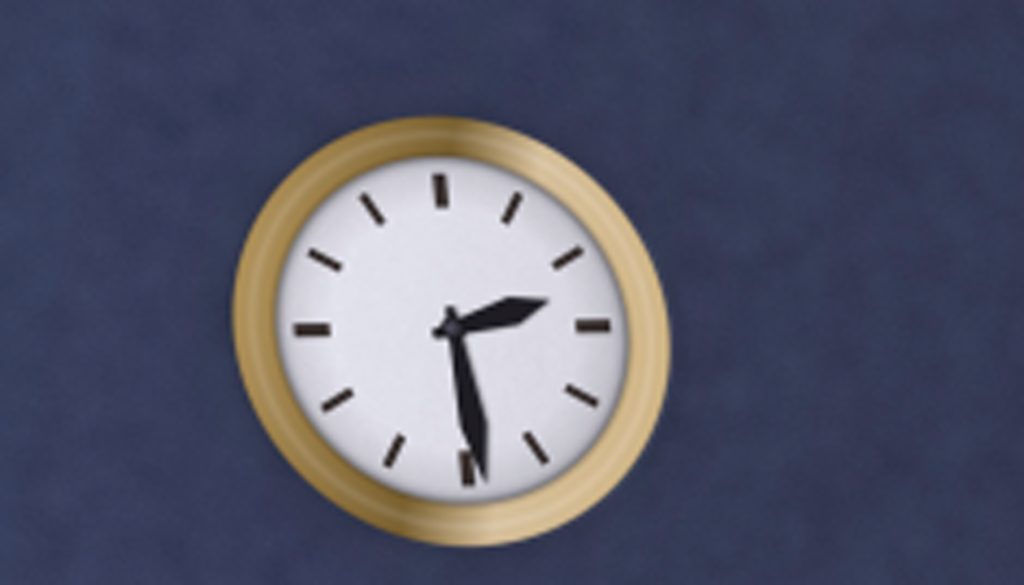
2:29
